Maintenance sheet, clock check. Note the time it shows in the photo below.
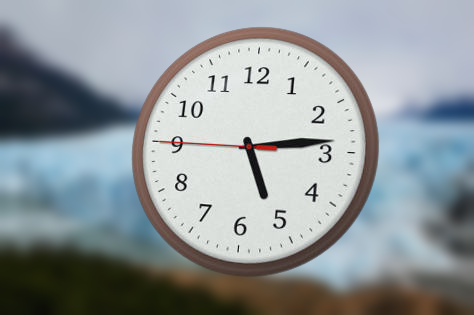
5:13:45
